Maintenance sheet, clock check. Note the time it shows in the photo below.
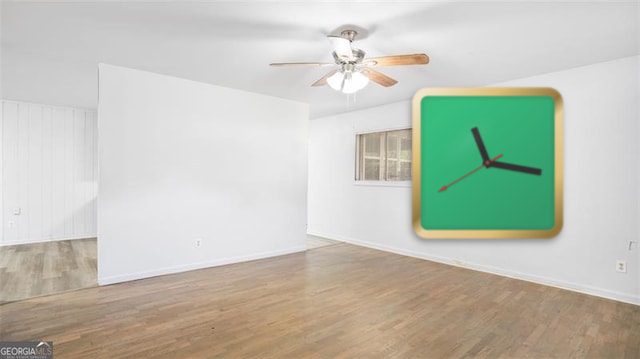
11:16:40
